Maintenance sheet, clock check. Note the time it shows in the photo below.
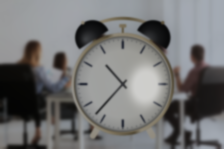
10:37
